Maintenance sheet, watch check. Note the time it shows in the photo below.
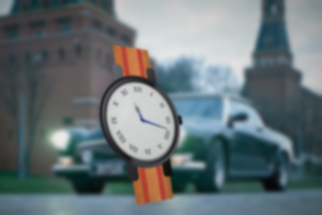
11:18
